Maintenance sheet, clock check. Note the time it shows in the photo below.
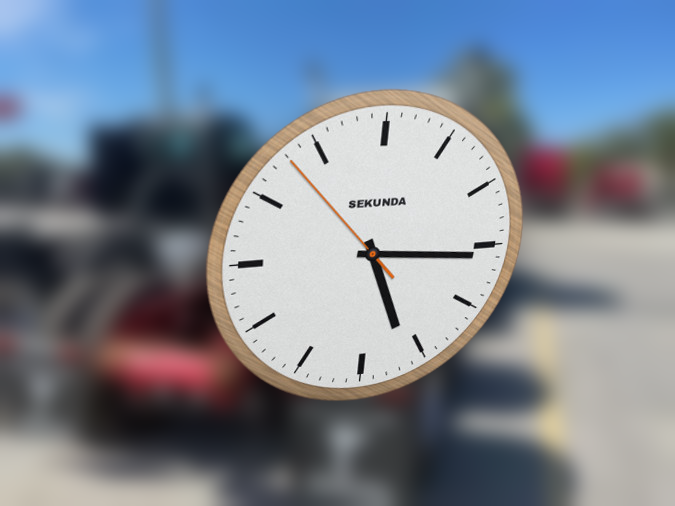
5:15:53
